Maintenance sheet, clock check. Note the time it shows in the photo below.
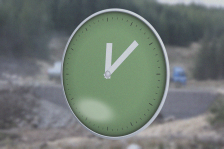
12:08
